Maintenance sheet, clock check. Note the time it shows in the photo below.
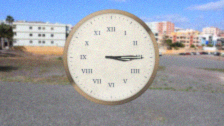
3:15
